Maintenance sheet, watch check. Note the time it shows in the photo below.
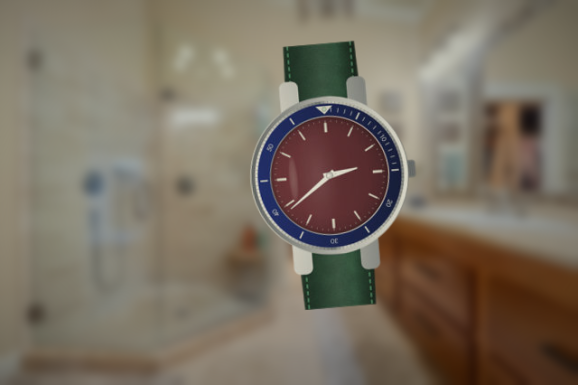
2:39
